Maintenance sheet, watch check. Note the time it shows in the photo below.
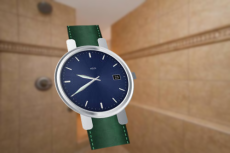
9:40
